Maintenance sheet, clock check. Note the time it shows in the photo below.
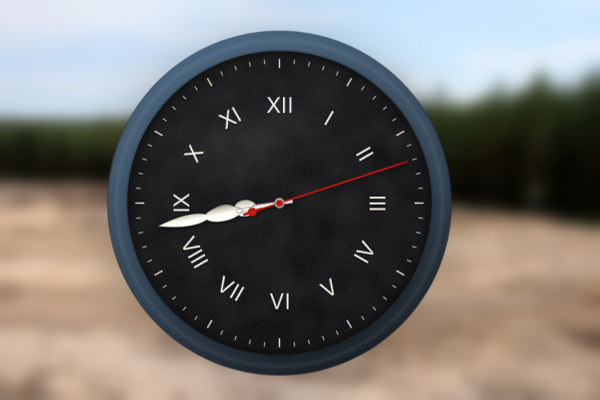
8:43:12
